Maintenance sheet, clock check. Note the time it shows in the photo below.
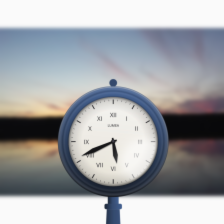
5:41
